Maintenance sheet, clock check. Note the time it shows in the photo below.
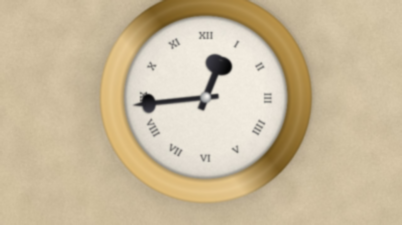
12:44
